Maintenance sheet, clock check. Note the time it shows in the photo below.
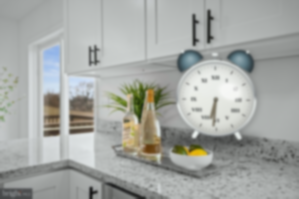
6:31
